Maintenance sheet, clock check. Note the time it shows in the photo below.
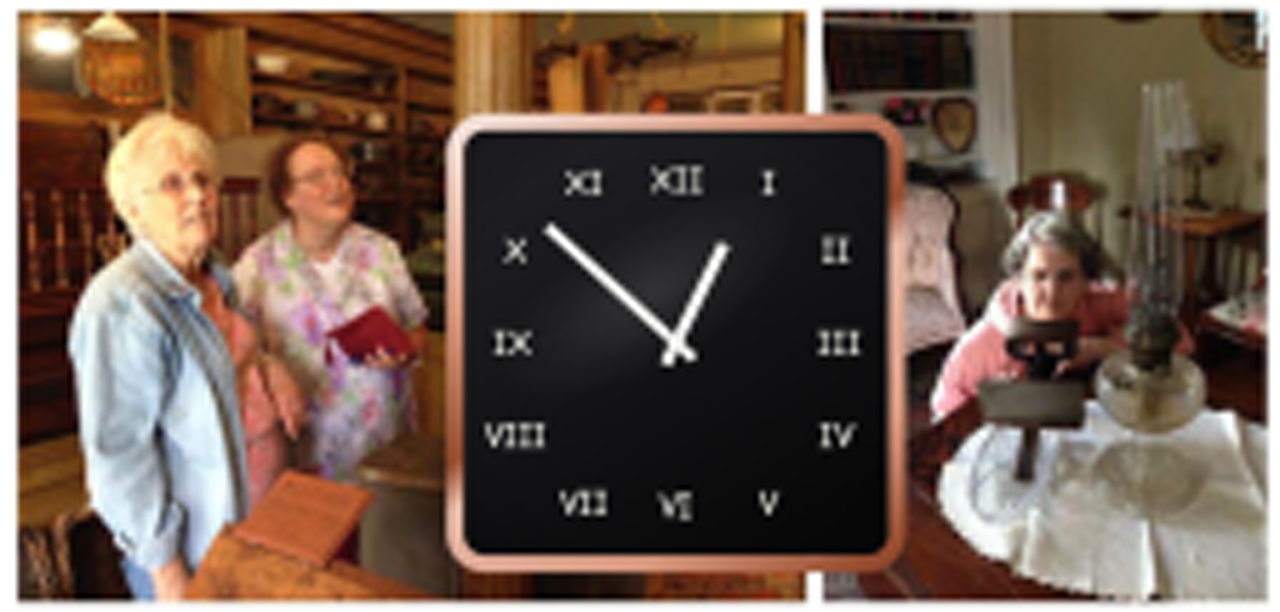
12:52
